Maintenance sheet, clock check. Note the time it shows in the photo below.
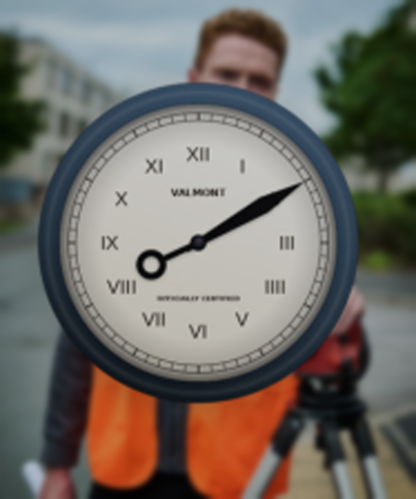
8:10
